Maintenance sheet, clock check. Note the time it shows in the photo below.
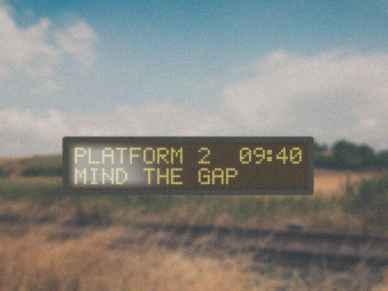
9:40
